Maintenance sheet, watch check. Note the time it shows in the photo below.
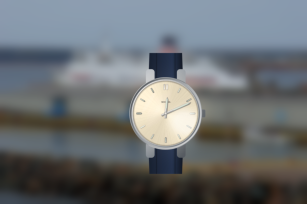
12:11
